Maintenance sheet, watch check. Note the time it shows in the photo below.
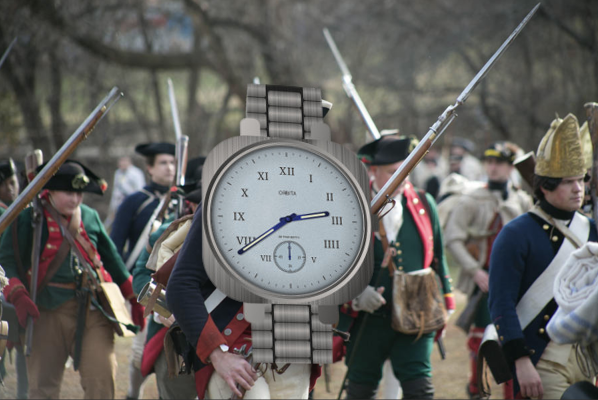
2:39
